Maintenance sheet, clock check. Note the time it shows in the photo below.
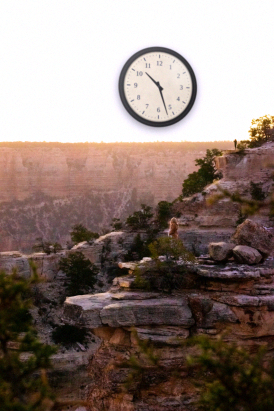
10:27
